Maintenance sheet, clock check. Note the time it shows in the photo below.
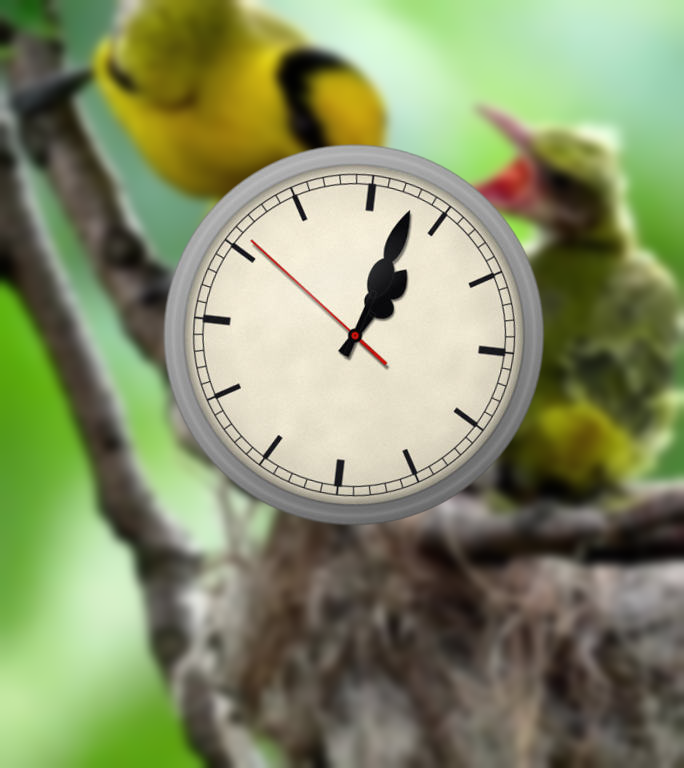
1:02:51
